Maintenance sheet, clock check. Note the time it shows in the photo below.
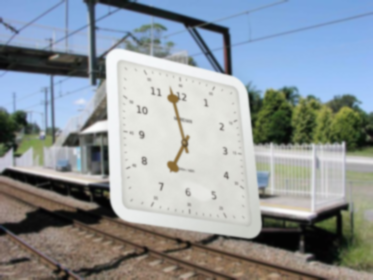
6:58
